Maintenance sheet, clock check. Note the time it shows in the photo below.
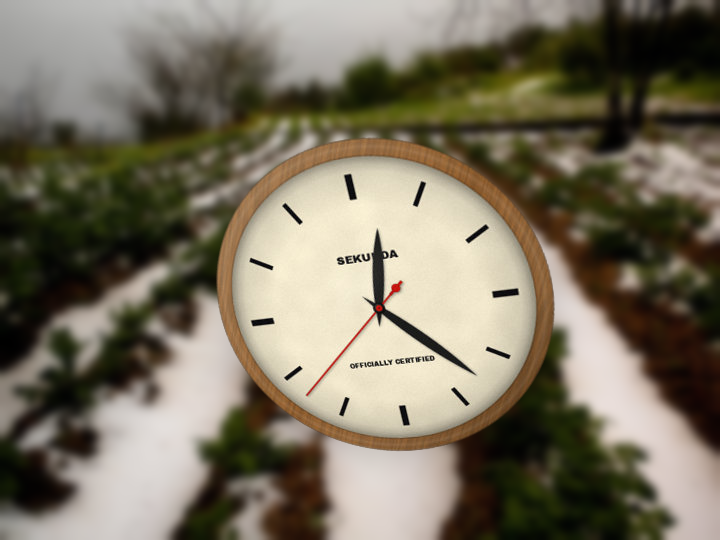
12:22:38
